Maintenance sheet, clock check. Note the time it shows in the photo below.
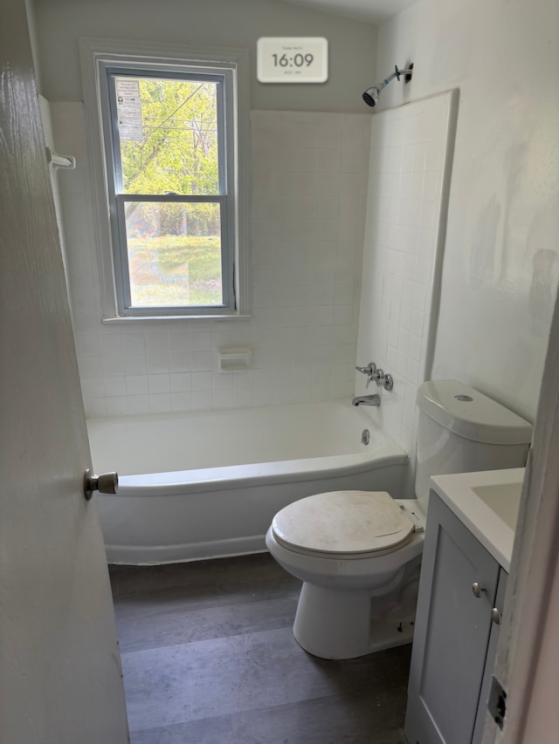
16:09
